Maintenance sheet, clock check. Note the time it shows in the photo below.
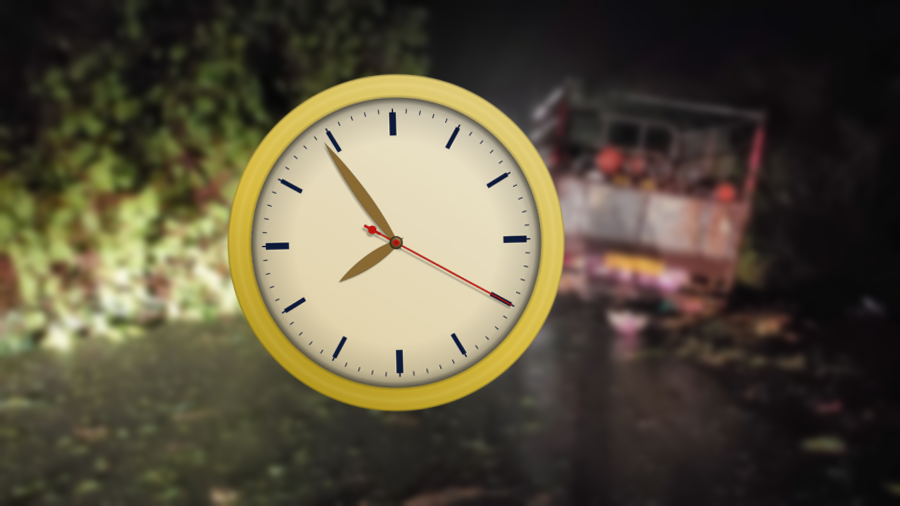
7:54:20
